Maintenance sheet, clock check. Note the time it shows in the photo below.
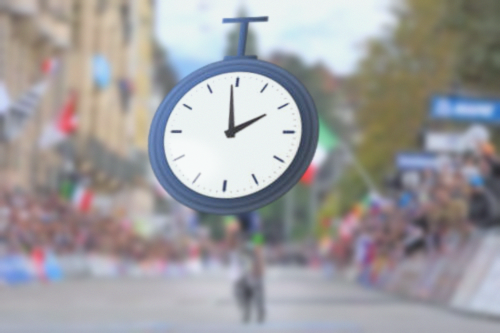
1:59
